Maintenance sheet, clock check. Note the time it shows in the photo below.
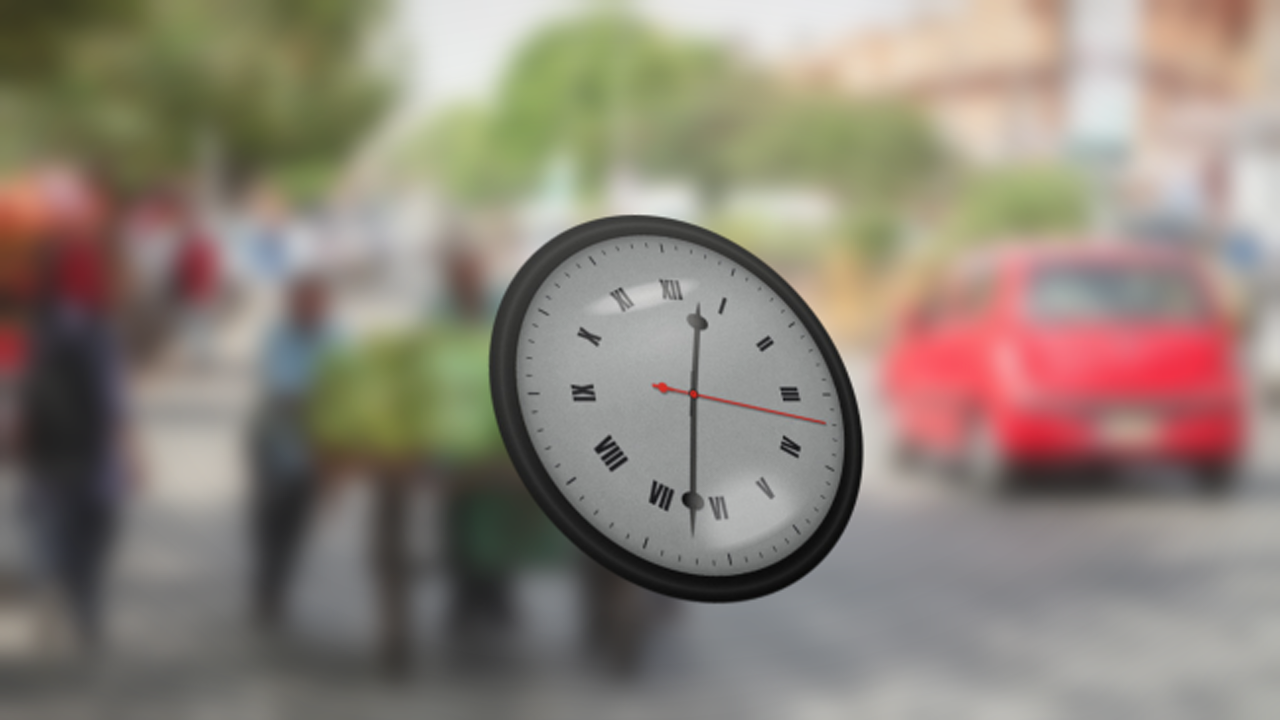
12:32:17
